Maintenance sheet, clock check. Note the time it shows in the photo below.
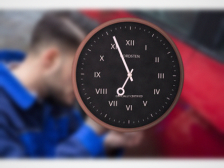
6:56
